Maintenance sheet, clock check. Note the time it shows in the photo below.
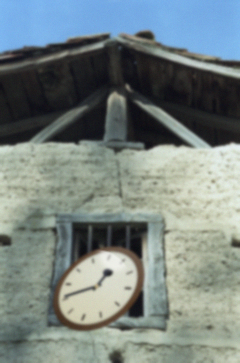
12:41
